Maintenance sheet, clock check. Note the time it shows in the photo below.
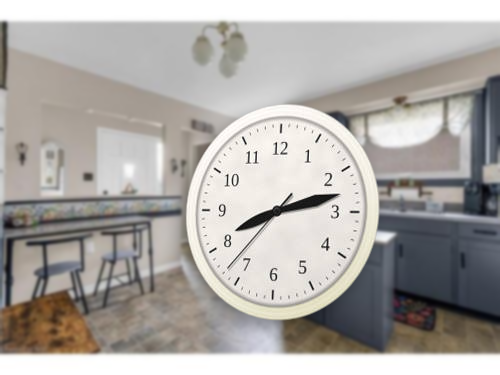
8:12:37
